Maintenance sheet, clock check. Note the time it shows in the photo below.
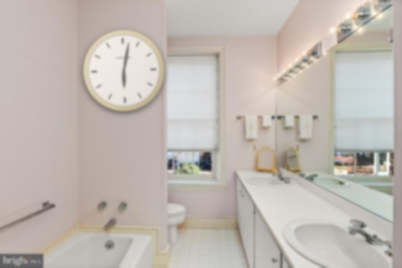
6:02
